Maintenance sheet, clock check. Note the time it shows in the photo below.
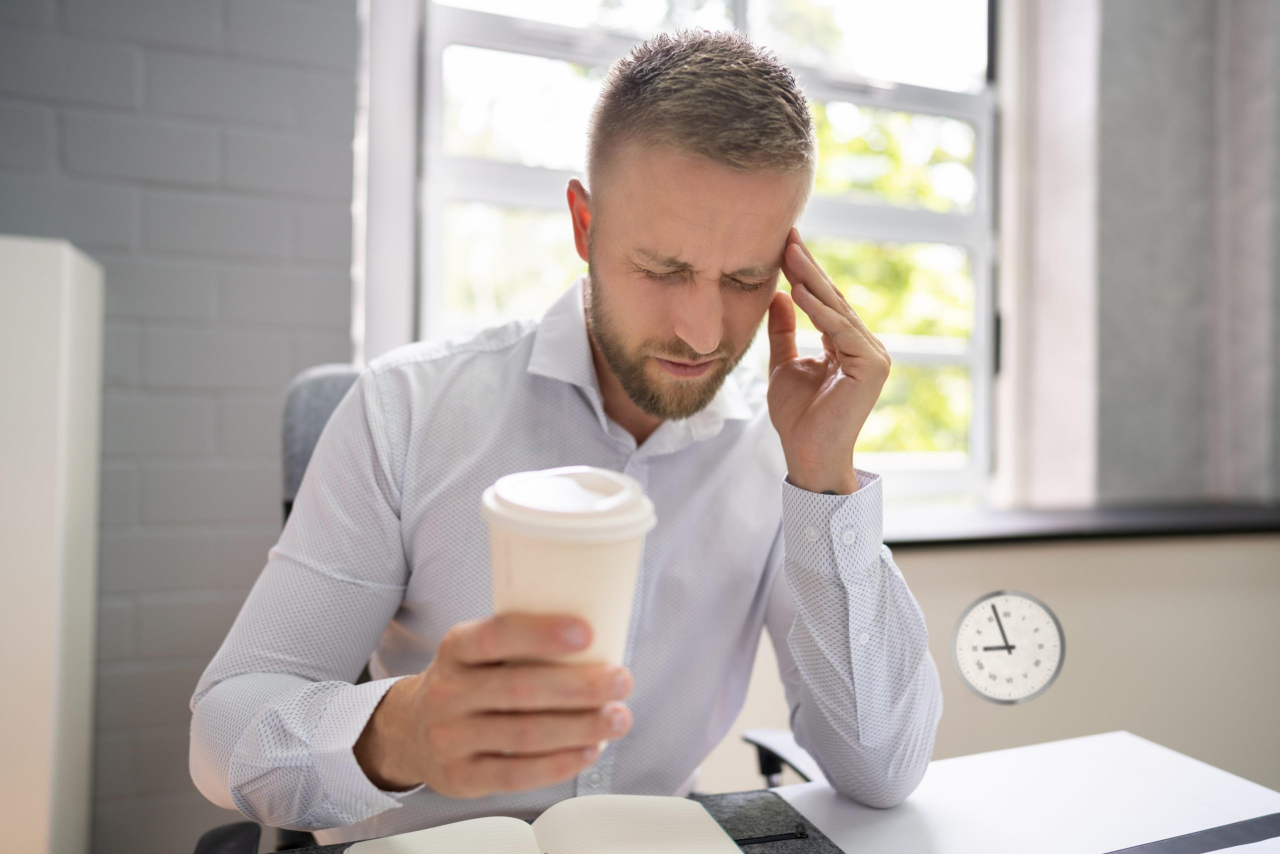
8:57
